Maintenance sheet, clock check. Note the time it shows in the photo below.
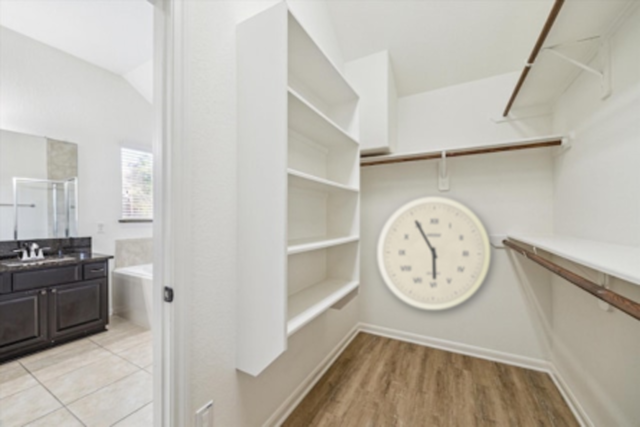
5:55
